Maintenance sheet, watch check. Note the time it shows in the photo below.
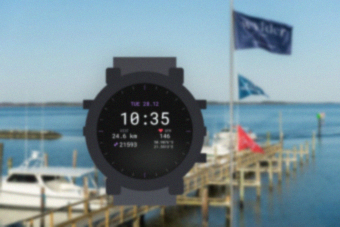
10:35
